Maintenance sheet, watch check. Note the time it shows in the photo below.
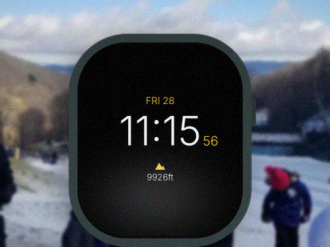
11:15:56
